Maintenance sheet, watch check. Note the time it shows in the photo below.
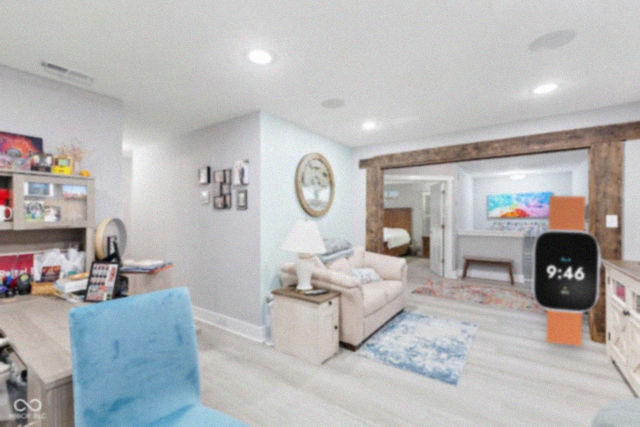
9:46
